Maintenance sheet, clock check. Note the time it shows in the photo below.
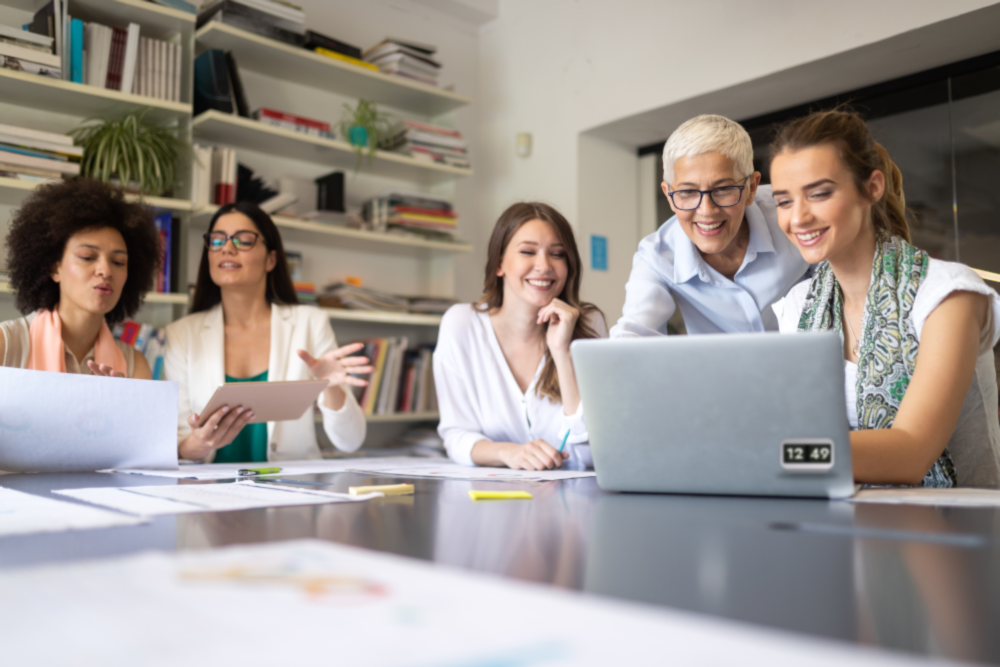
12:49
